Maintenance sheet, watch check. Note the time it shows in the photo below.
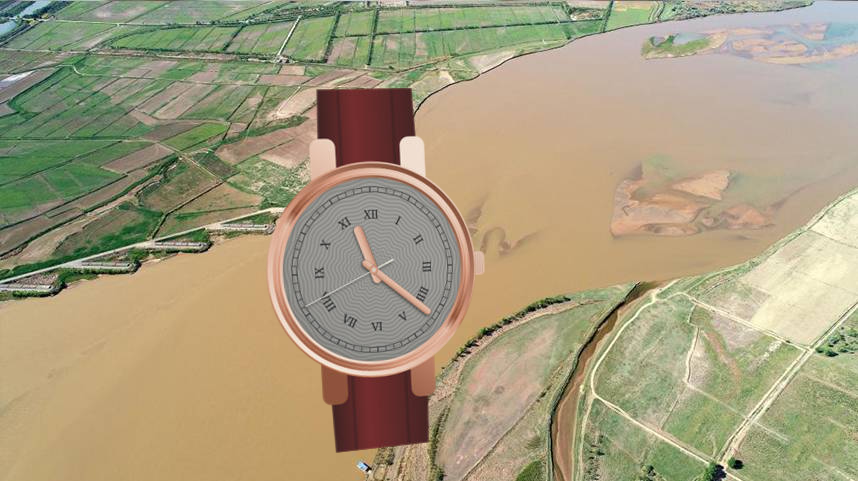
11:21:41
